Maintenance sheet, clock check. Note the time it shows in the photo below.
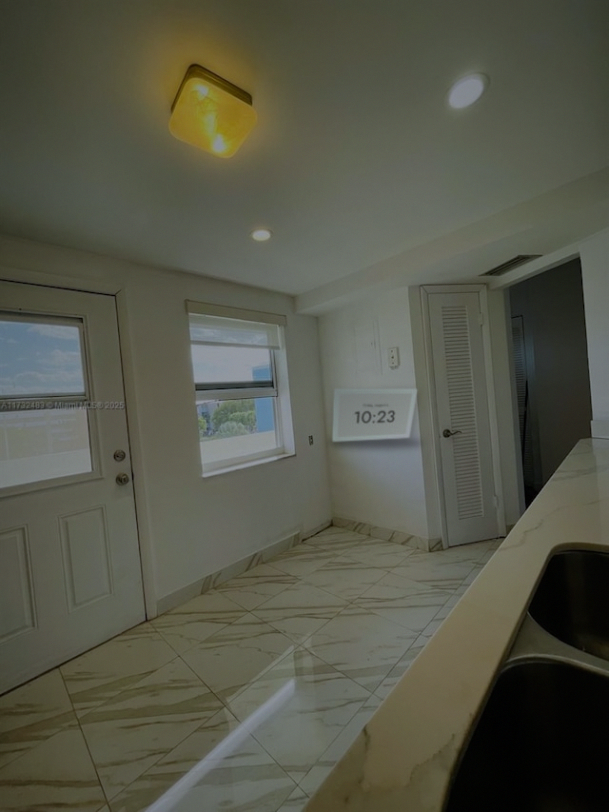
10:23
